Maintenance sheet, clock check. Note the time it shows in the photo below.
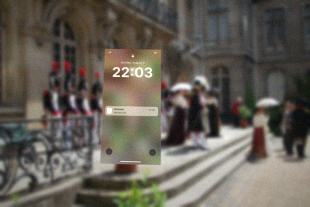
22:03
